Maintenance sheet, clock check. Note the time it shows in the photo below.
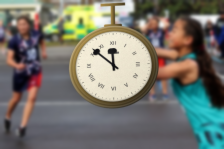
11:52
